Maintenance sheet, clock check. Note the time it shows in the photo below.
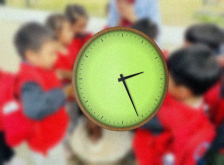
2:26
